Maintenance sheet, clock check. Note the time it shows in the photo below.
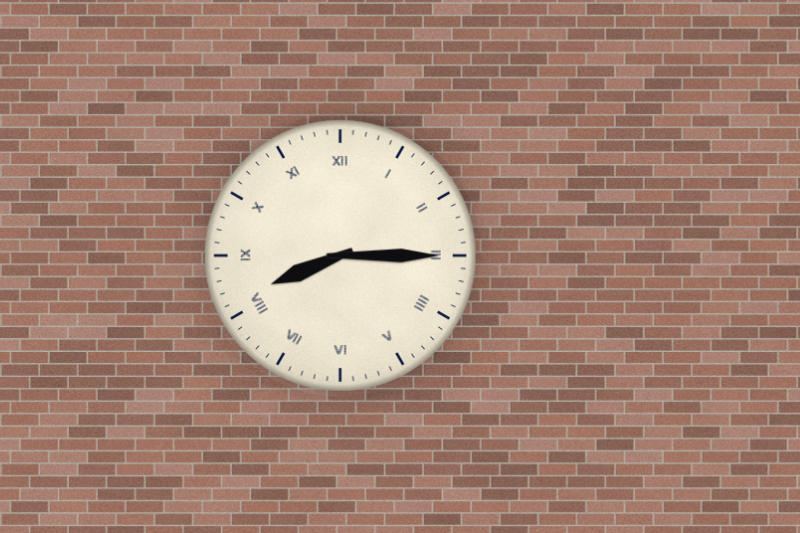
8:15
